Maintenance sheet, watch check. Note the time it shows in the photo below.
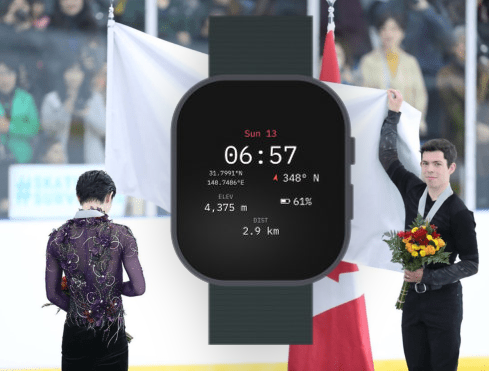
6:57
